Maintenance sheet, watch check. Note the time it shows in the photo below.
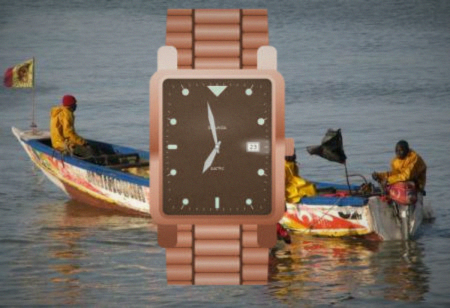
6:58
